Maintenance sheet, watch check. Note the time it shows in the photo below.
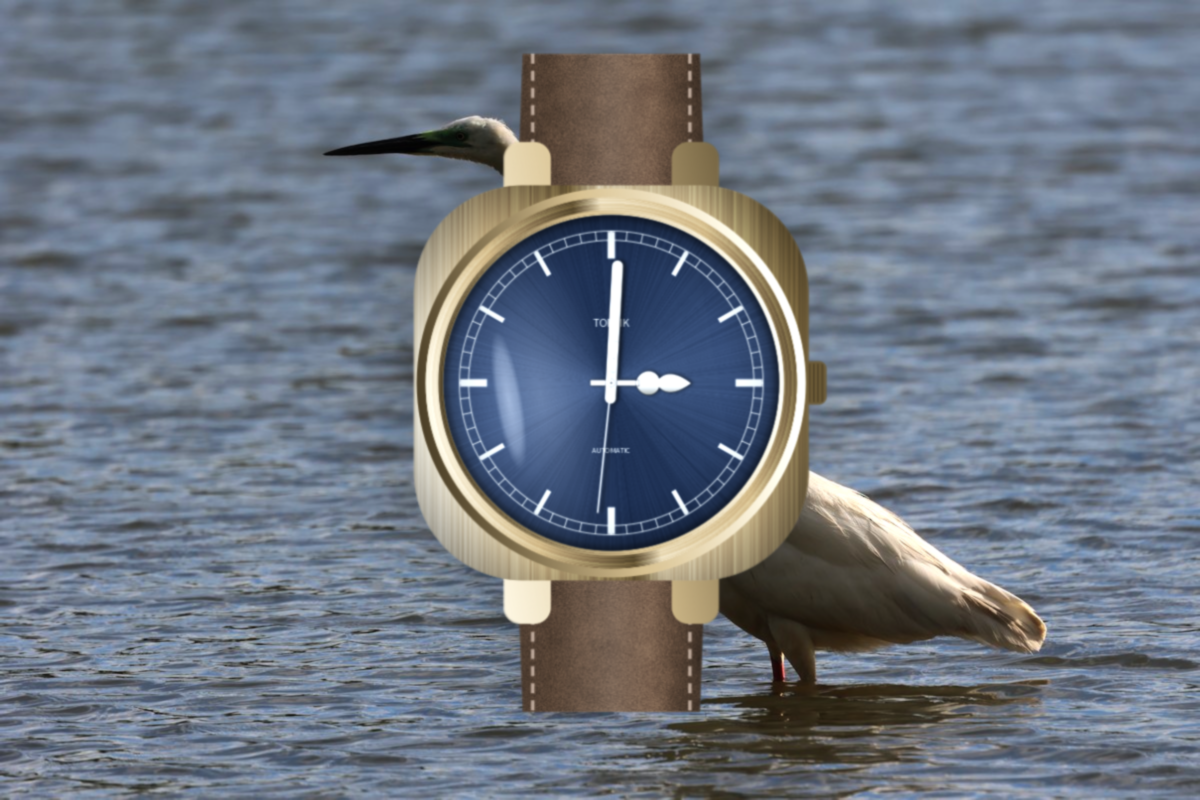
3:00:31
